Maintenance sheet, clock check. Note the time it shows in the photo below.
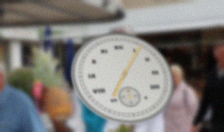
7:06
